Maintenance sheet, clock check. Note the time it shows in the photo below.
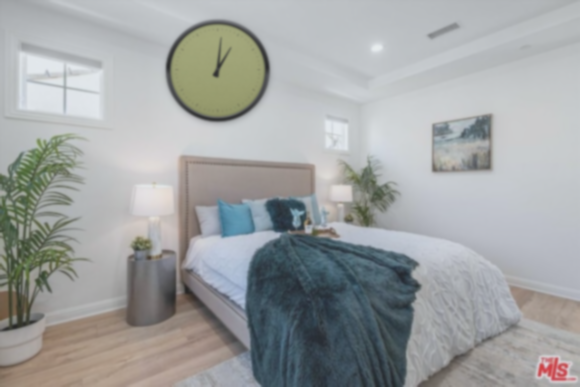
1:01
